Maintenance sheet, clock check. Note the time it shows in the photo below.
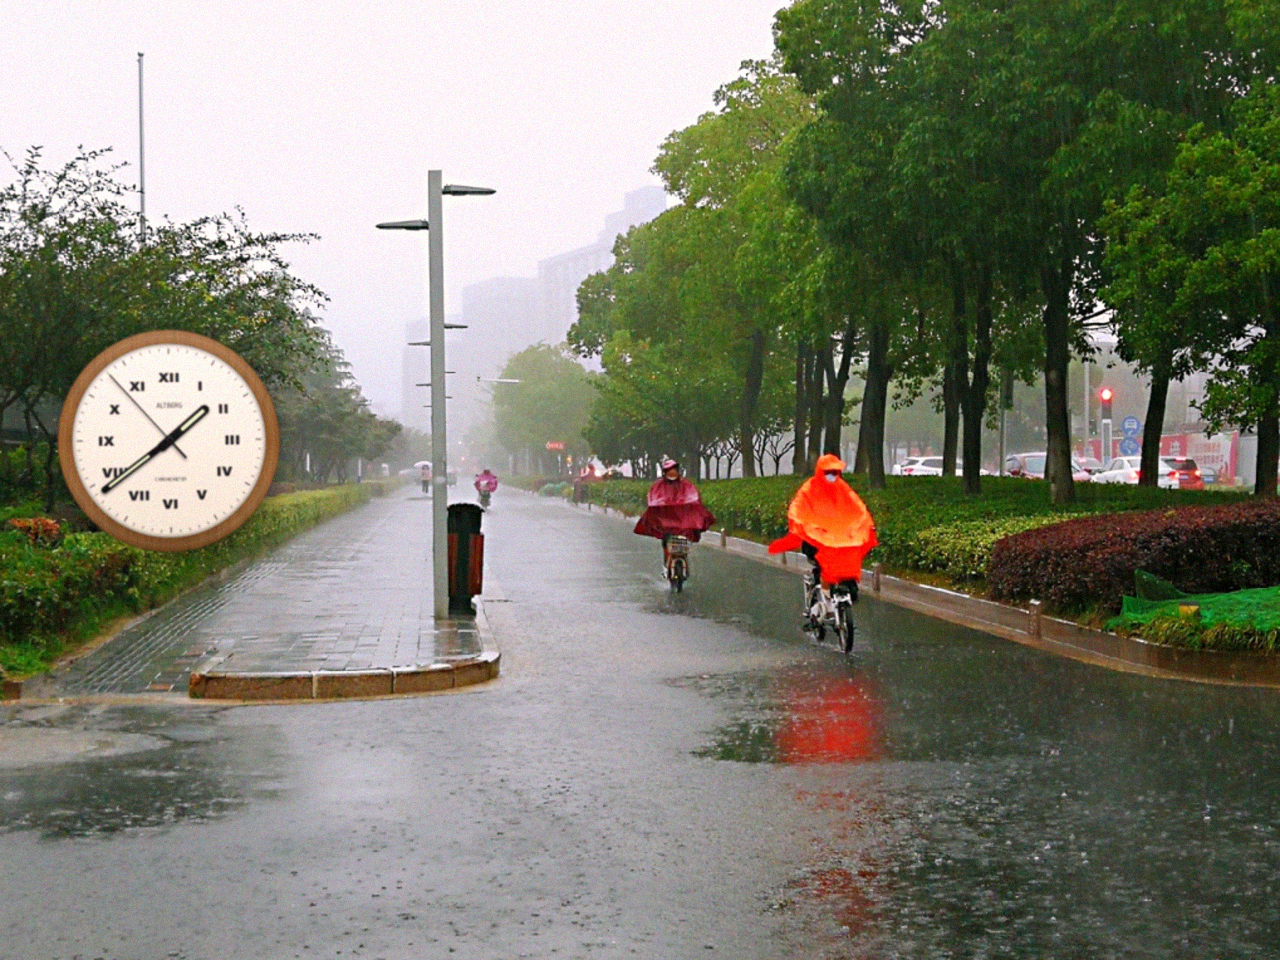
1:38:53
